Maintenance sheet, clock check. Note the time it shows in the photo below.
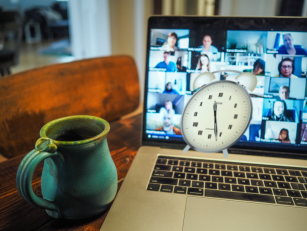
11:27
